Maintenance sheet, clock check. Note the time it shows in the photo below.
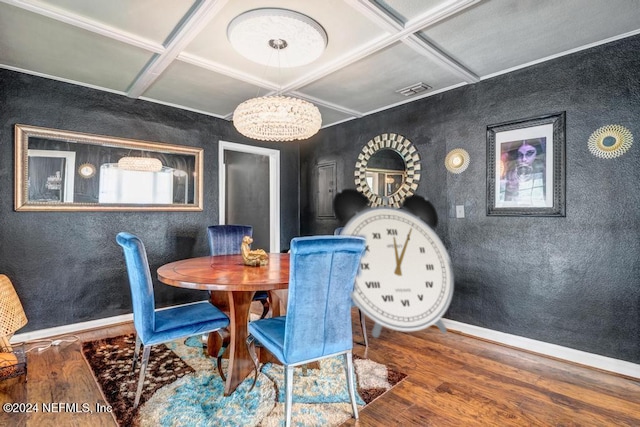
12:05
